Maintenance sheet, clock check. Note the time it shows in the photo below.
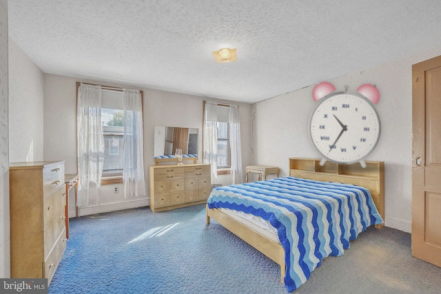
10:35
